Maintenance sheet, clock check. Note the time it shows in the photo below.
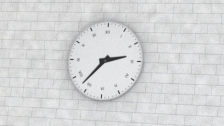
2:37
